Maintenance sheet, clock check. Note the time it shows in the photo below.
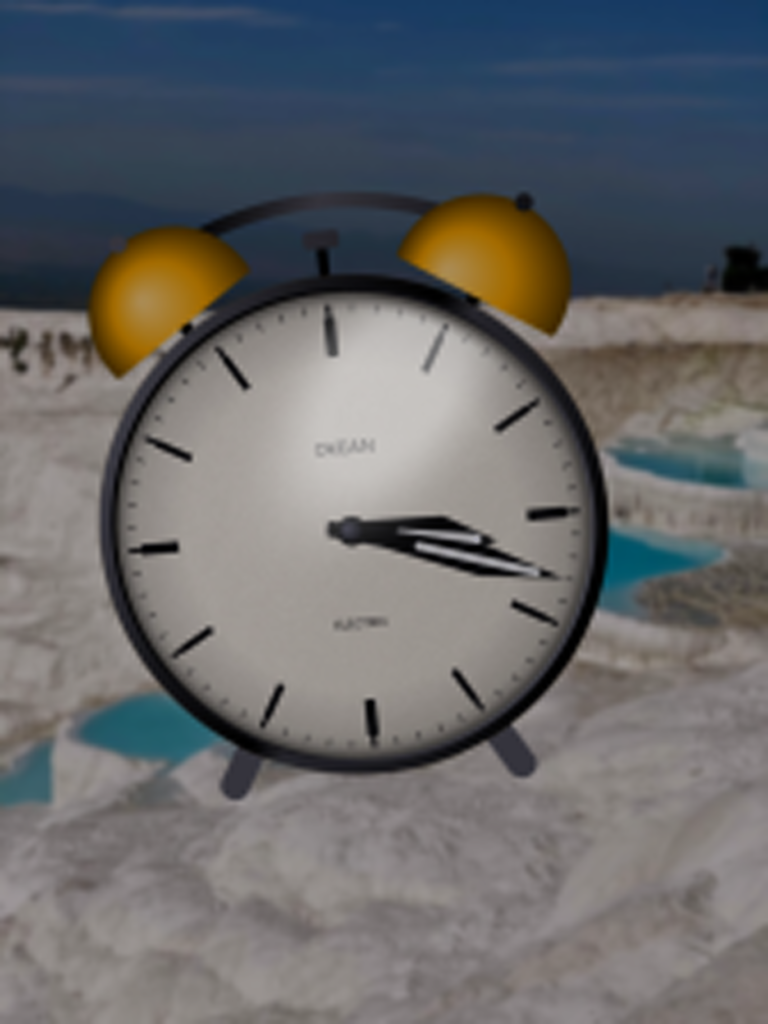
3:18
